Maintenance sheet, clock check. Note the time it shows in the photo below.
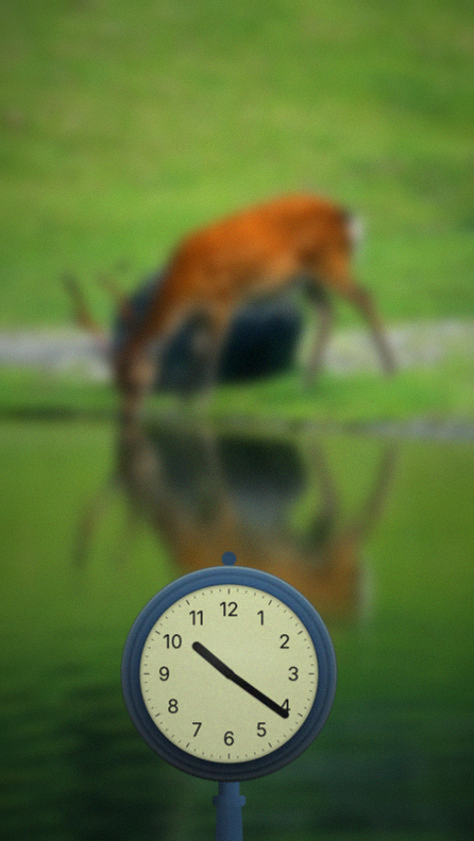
10:21
